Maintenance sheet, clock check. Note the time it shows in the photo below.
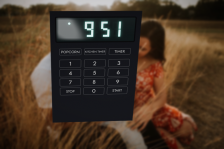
9:51
